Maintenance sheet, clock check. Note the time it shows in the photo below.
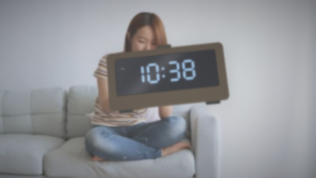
10:38
